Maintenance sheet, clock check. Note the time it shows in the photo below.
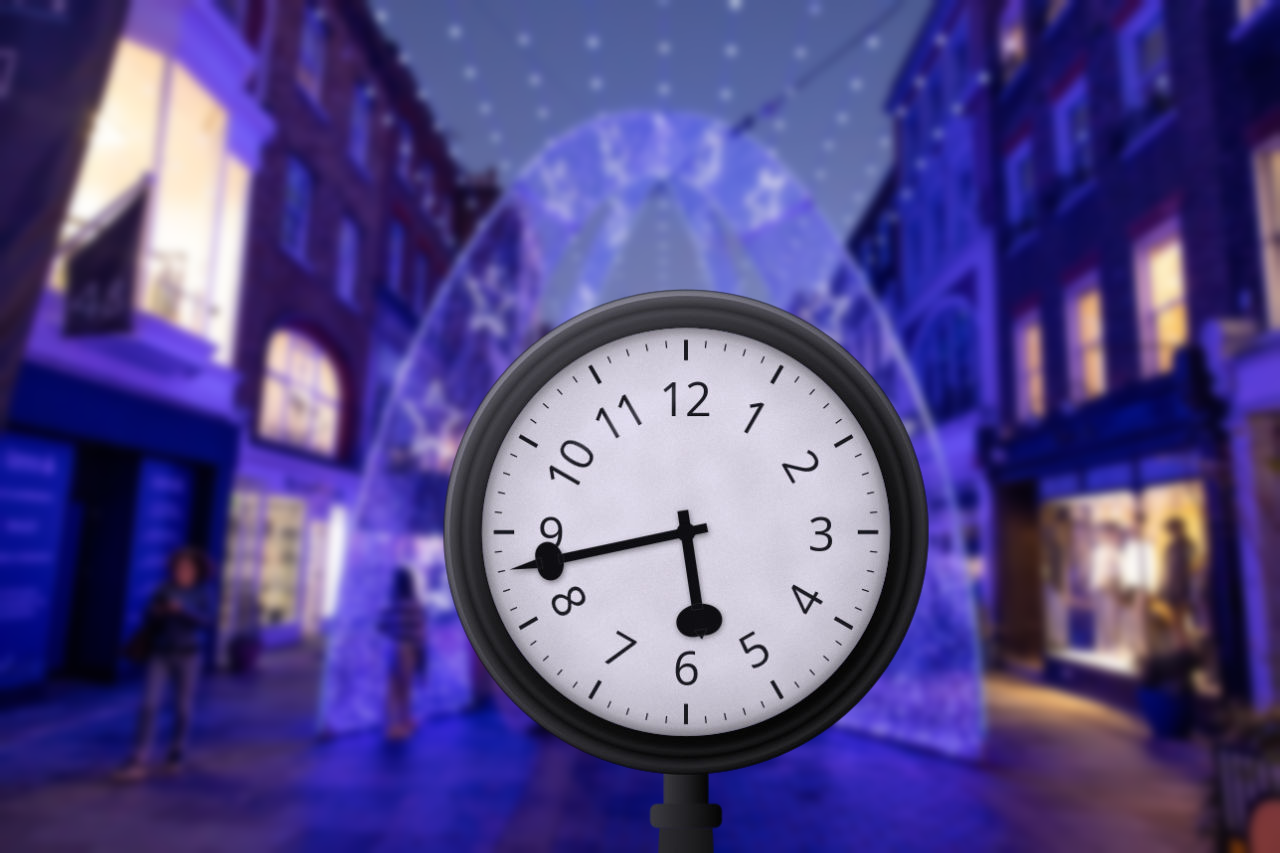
5:43
